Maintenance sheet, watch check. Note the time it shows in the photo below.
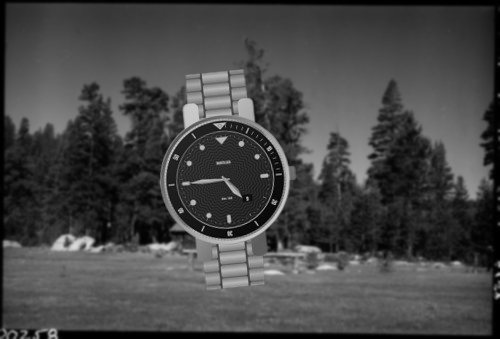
4:45
